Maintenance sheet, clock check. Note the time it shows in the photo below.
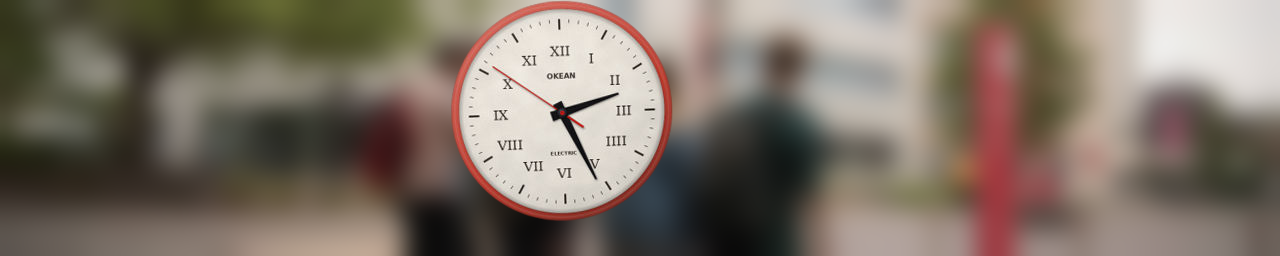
2:25:51
